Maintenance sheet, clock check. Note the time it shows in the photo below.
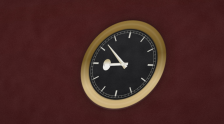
8:52
